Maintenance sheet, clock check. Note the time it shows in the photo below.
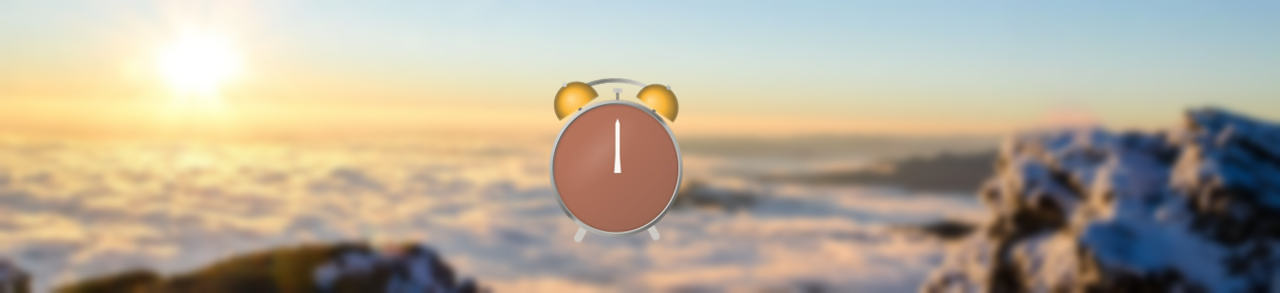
12:00
